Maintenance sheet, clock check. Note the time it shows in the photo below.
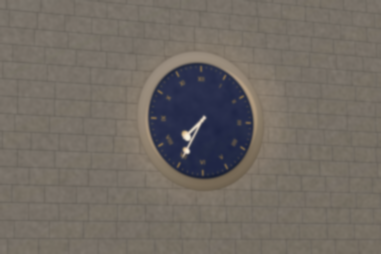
7:35
